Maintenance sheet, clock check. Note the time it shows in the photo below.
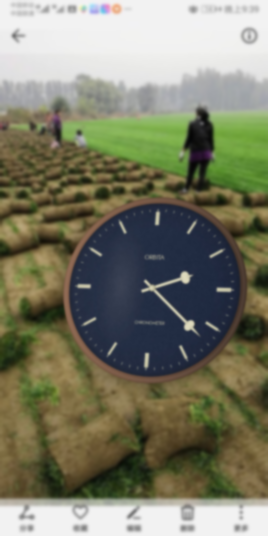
2:22
